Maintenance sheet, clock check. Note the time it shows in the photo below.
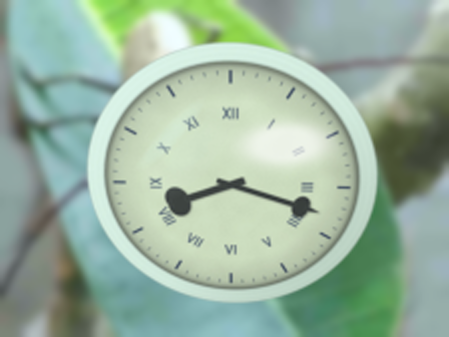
8:18
